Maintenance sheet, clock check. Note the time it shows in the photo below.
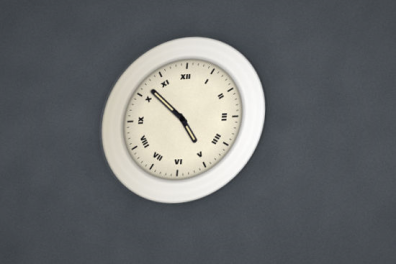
4:52
